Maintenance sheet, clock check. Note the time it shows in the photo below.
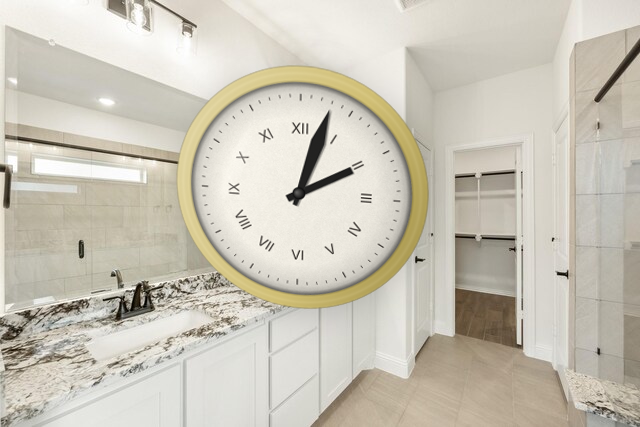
2:03
